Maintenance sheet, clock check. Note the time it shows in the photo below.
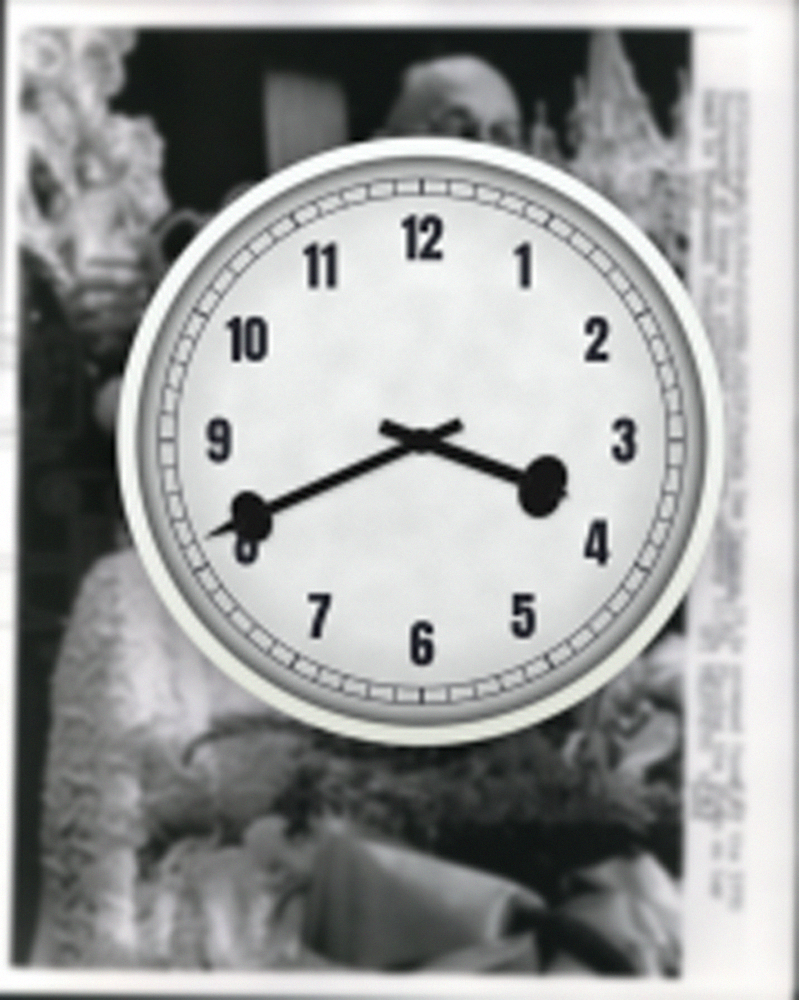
3:41
